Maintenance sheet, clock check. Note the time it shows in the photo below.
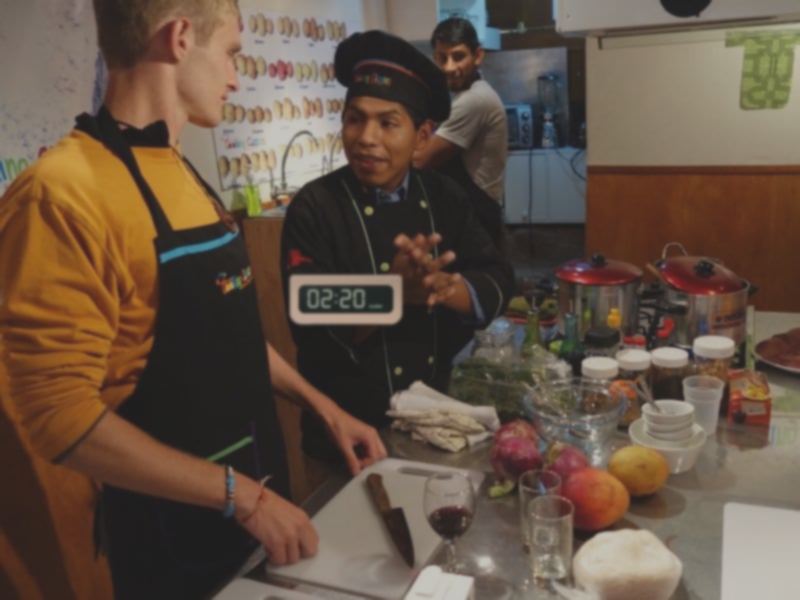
2:20
